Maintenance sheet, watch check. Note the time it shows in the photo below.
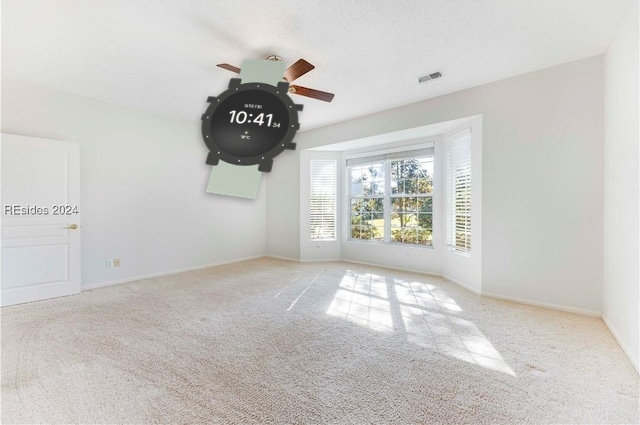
10:41
